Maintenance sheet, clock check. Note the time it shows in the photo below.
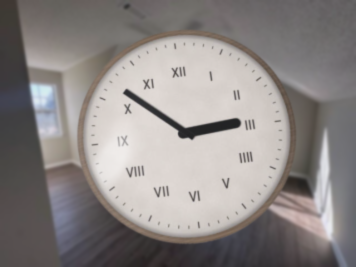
2:52
